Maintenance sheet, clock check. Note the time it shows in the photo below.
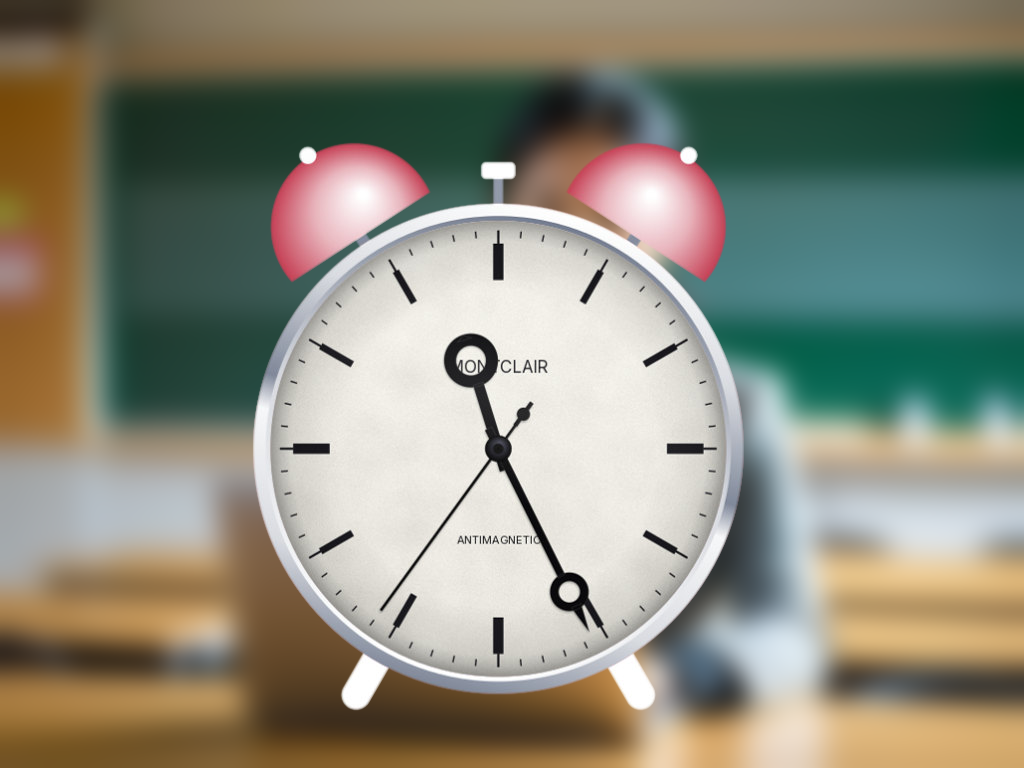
11:25:36
